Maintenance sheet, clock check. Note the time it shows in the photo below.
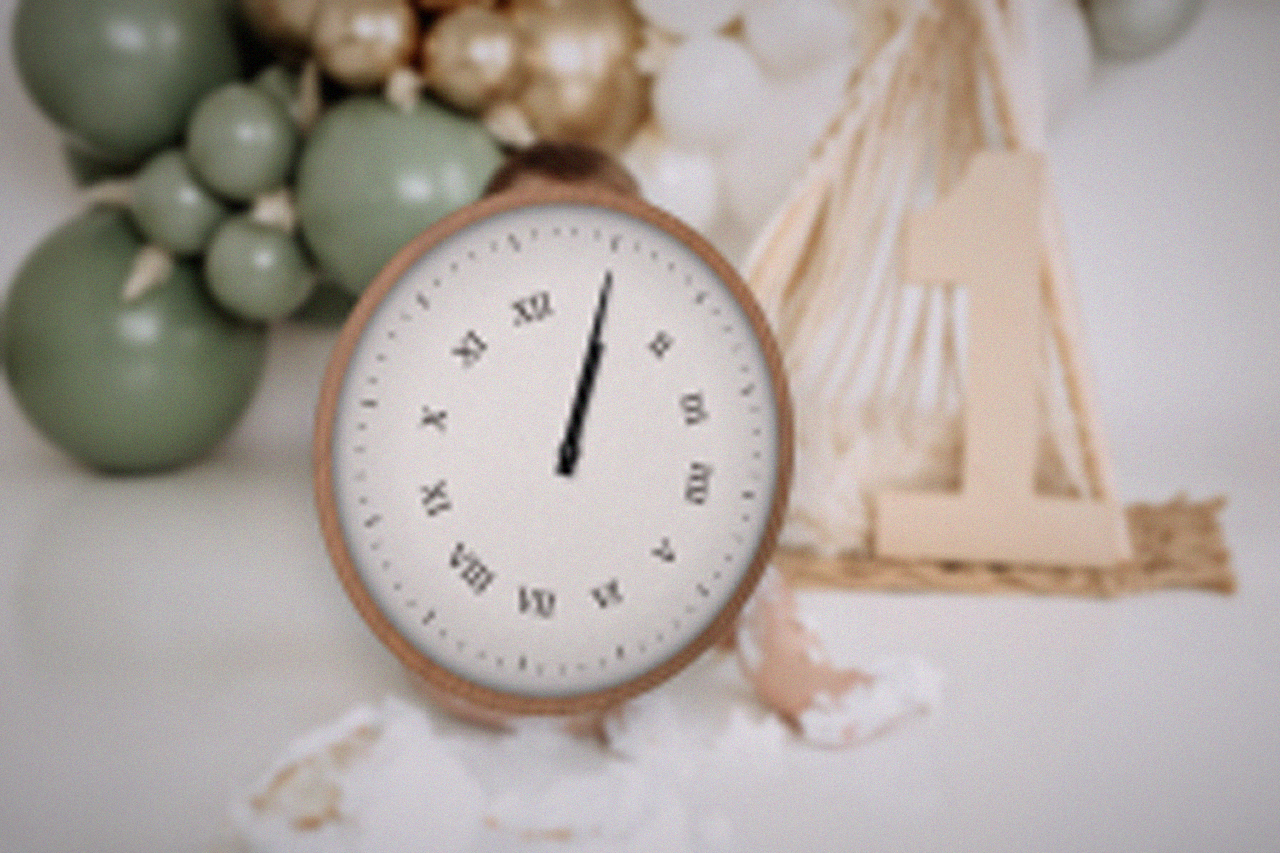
1:05
